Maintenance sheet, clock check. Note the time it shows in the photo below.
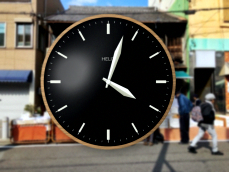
4:03
